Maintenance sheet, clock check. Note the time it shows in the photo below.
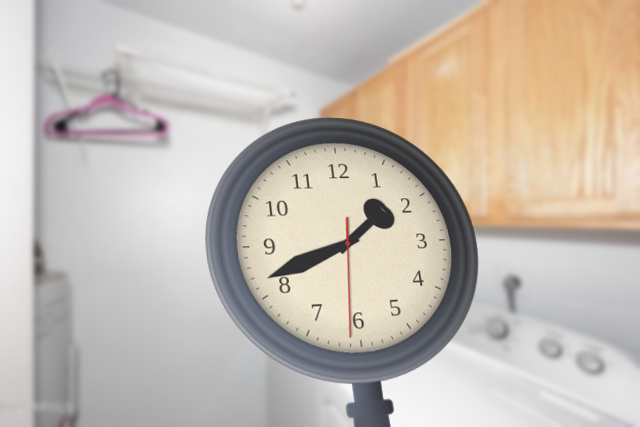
1:41:31
